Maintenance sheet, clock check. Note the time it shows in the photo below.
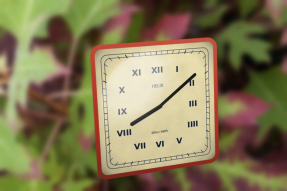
8:09
